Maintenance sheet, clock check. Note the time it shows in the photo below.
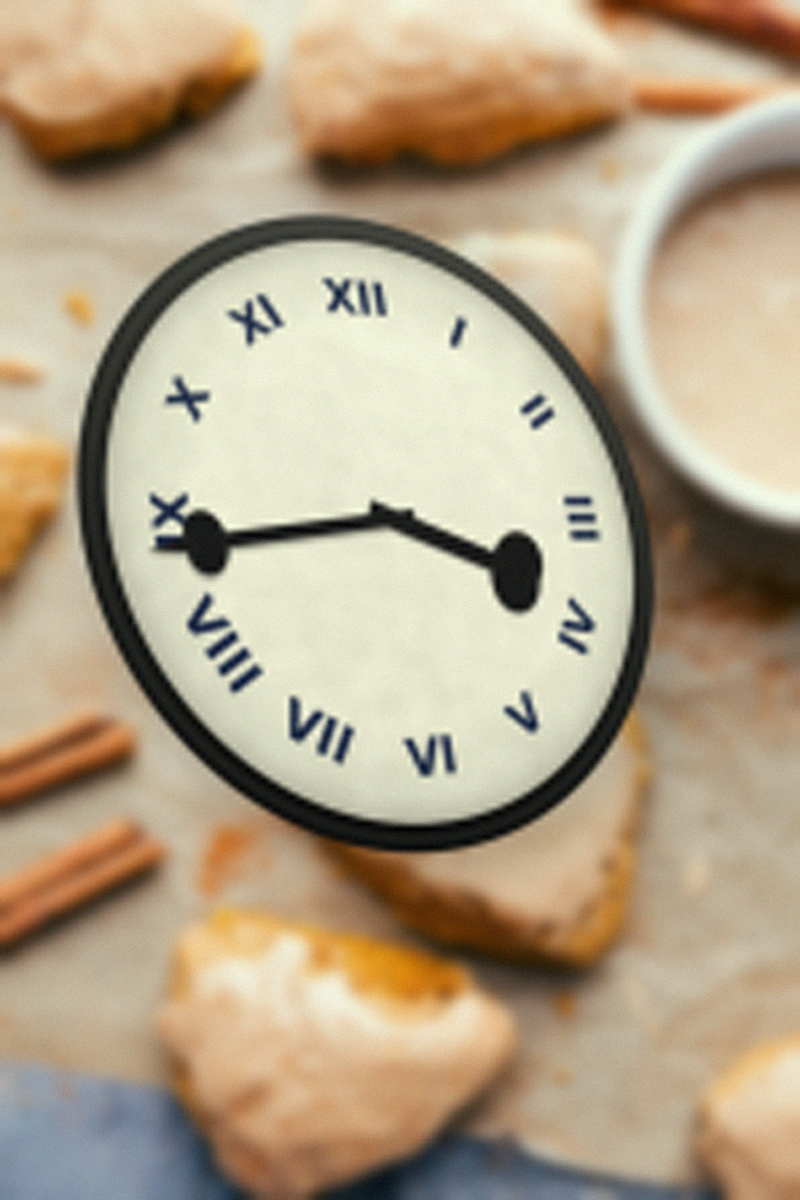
3:44
